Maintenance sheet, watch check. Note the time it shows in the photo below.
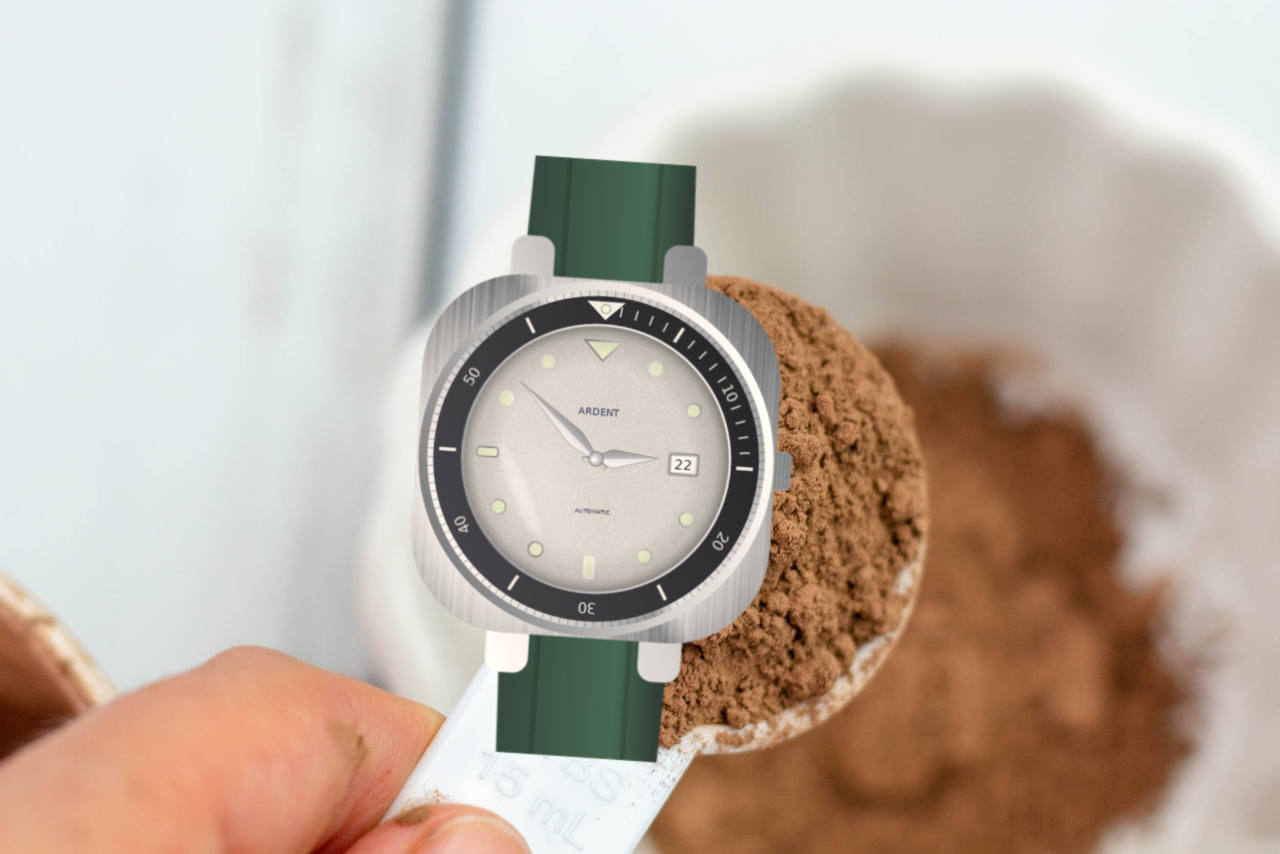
2:52
